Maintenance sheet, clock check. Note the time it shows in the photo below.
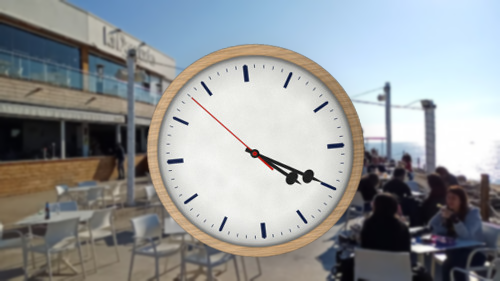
4:19:53
